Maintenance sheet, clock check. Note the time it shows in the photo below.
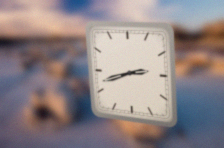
2:42
